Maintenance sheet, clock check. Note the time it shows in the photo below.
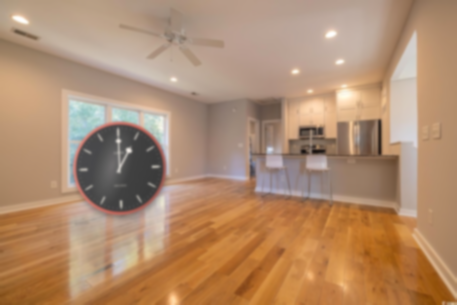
1:00
